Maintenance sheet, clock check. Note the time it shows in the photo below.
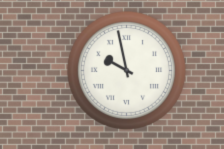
9:58
